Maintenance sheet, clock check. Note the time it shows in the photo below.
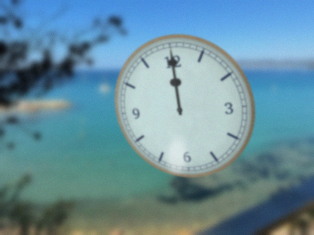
12:00
